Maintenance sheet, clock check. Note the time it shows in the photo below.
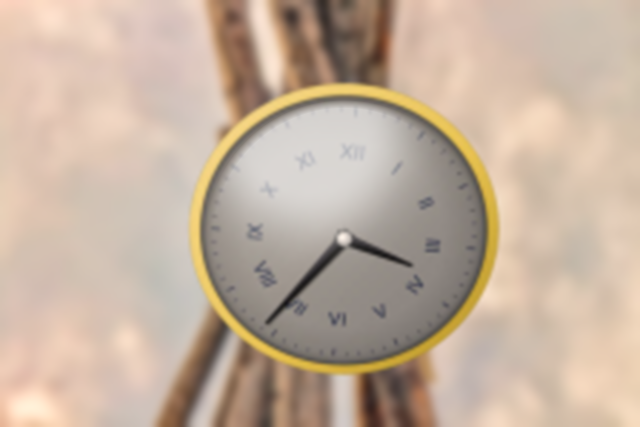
3:36
